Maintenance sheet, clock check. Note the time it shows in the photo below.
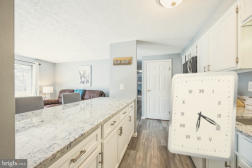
6:19
